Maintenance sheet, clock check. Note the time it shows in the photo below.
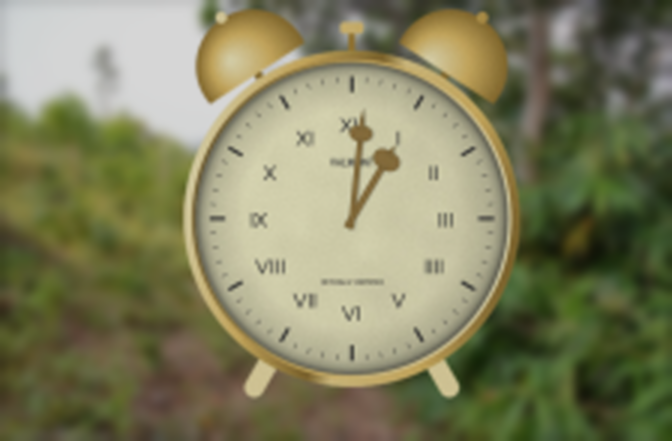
1:01
